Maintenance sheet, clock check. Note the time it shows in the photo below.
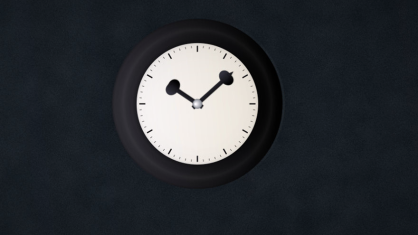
10:08
